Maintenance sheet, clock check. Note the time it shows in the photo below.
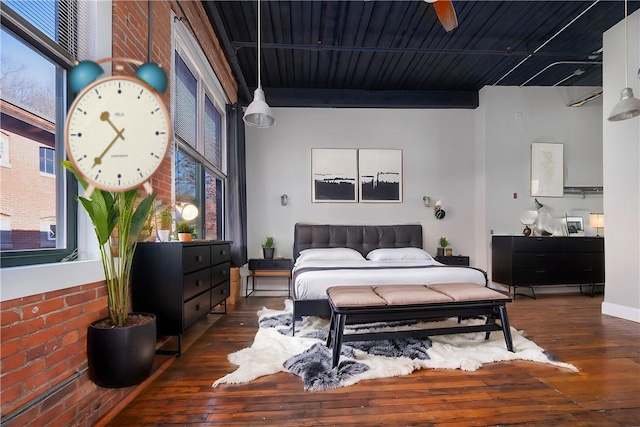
10:37
